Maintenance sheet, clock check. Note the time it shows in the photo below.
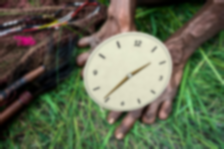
1:36
